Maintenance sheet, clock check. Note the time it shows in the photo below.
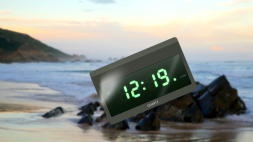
12:19
